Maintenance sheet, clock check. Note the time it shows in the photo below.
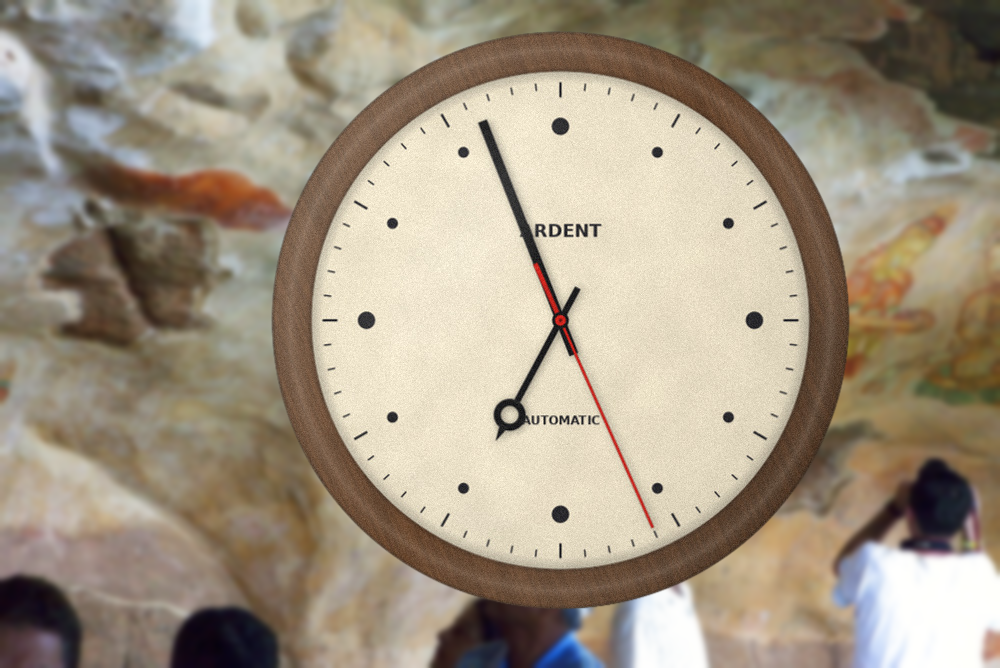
6:56:26
